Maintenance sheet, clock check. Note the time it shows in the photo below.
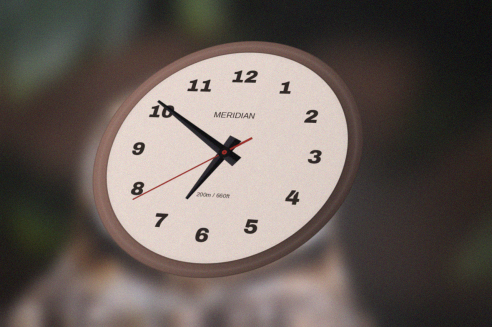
6:50:39
